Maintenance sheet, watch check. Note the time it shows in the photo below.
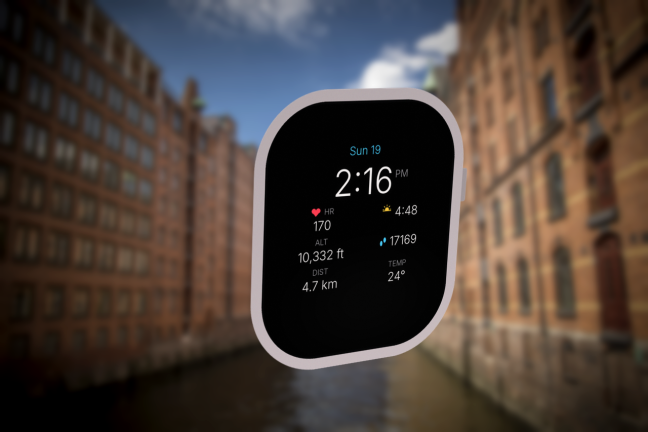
2:16
